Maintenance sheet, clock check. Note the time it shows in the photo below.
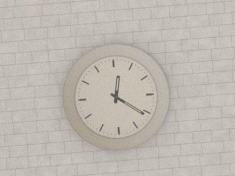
12:21
